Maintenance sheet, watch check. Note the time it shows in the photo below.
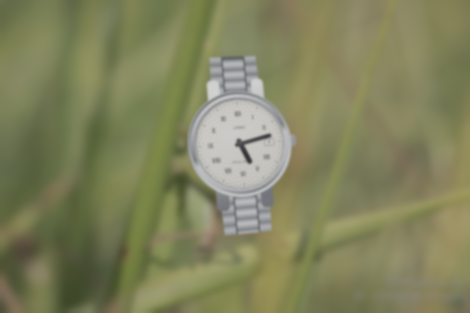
5:13
